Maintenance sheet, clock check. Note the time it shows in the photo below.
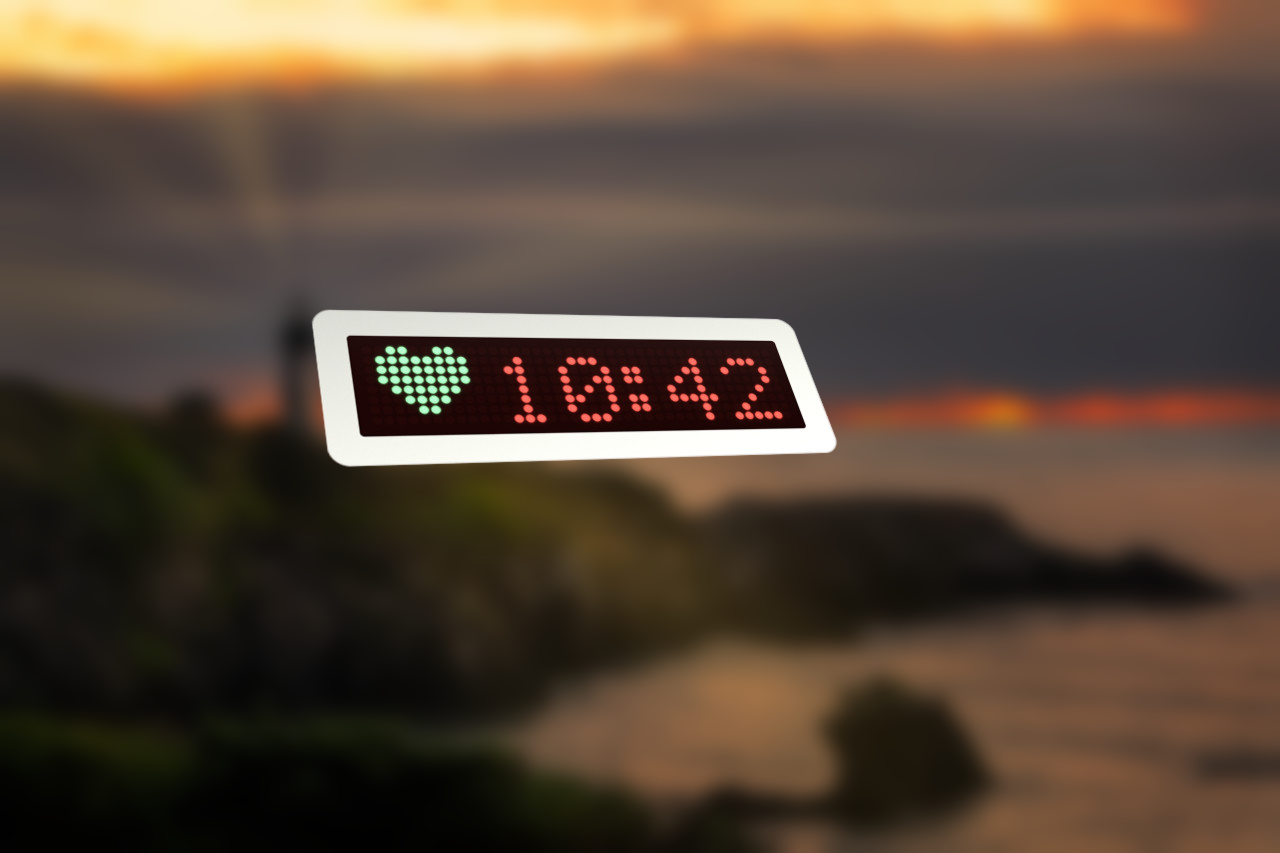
10:42
